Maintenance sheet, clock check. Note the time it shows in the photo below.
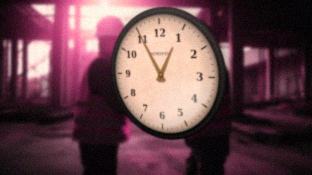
12:55
